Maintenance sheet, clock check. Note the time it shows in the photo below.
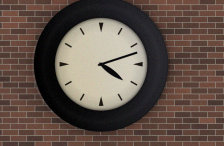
4:12
